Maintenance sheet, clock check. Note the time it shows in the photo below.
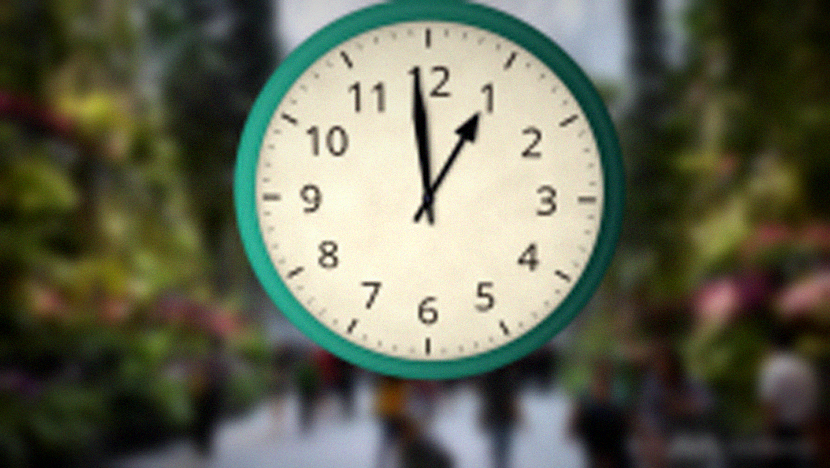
12:59
